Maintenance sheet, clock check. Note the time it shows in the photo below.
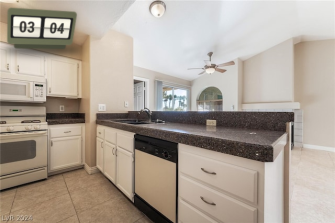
3:04
